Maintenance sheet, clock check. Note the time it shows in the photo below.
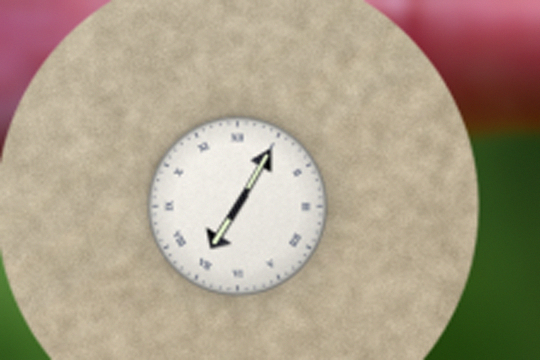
7:05
